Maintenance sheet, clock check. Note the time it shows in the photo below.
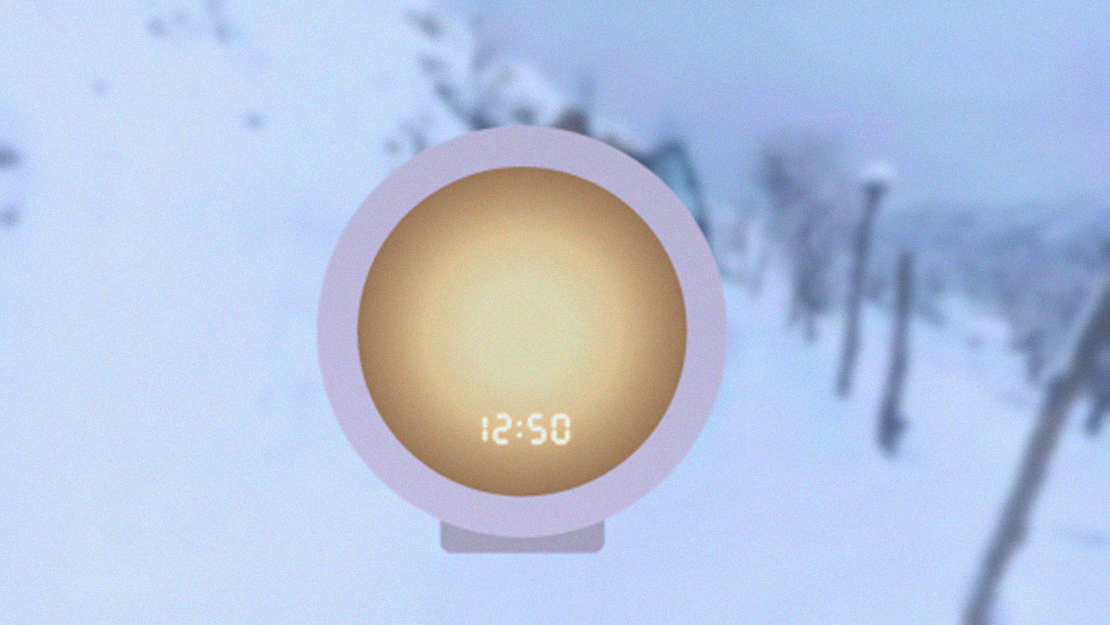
12:50
